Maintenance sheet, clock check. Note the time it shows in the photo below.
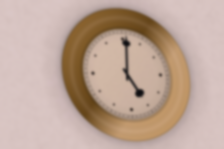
5:01
